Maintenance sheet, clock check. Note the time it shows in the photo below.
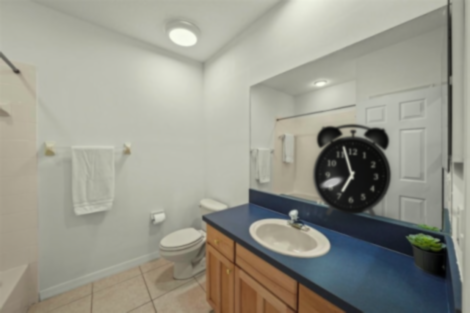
6:57
